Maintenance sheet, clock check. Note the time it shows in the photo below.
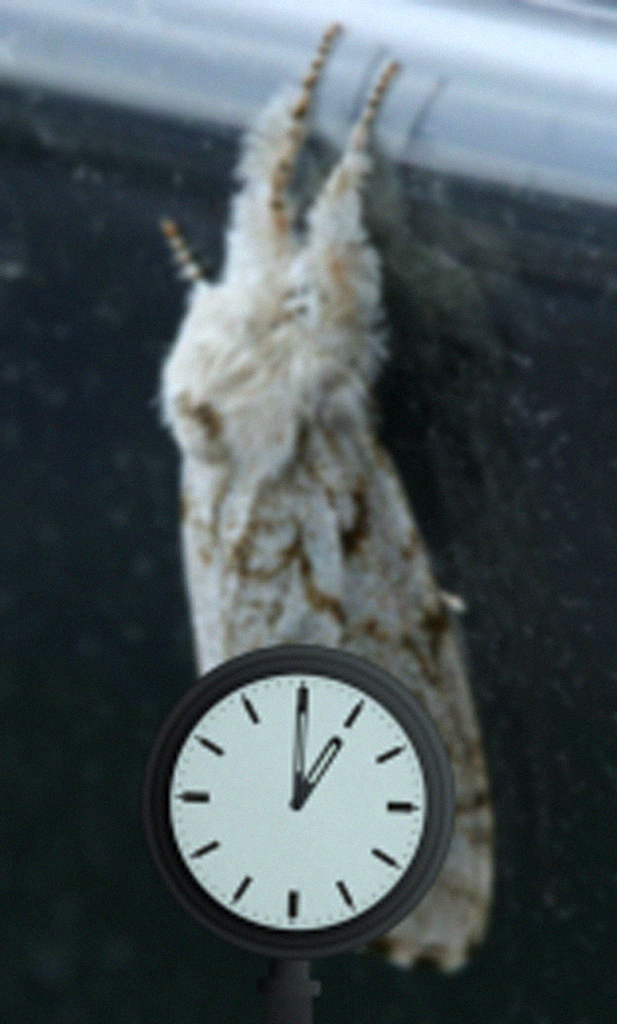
1:00
